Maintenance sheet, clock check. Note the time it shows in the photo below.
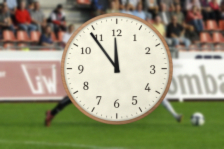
11:54
